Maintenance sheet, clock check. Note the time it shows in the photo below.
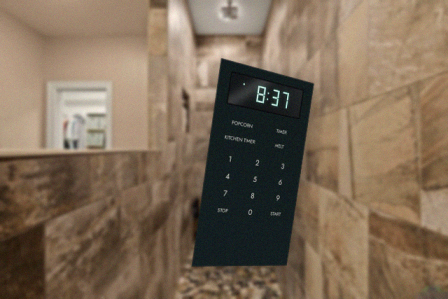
8:37
